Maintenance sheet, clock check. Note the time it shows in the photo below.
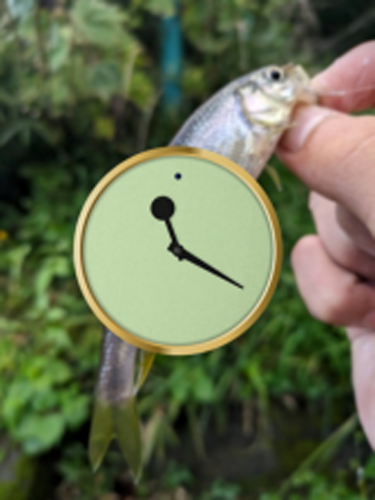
11:20
